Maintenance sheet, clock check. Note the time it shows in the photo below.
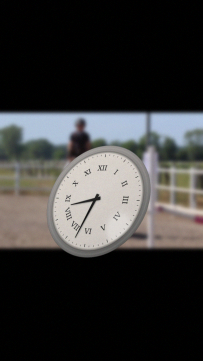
8:33
